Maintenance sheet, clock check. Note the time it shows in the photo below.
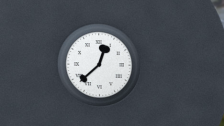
12:38
